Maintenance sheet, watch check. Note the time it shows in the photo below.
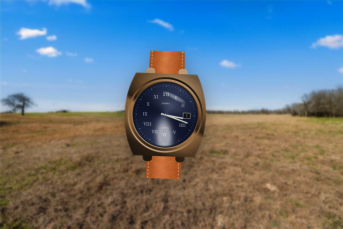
3:18
